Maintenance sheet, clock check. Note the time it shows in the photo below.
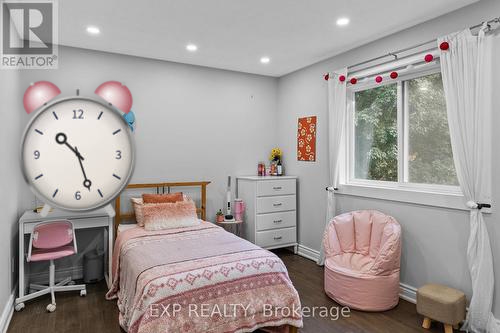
10:27
